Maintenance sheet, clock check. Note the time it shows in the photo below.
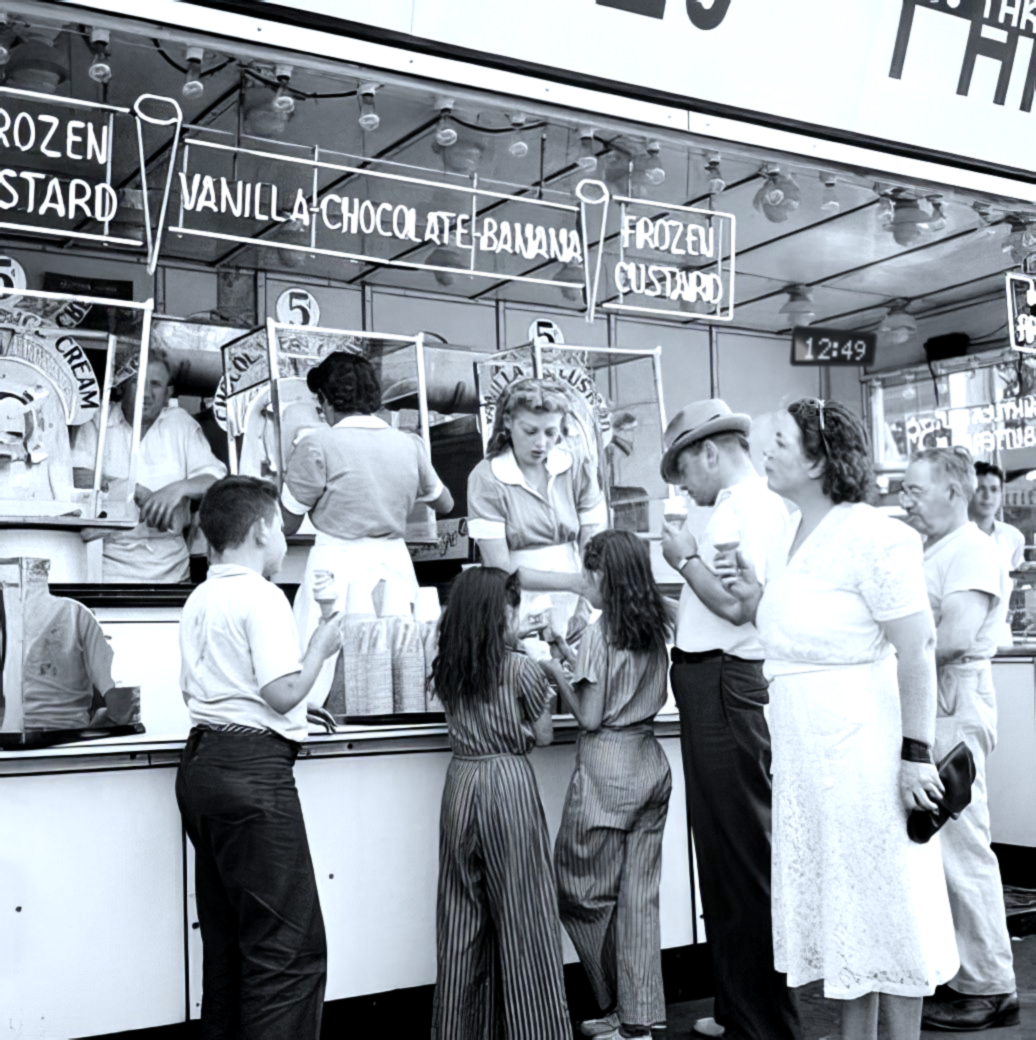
12:49
